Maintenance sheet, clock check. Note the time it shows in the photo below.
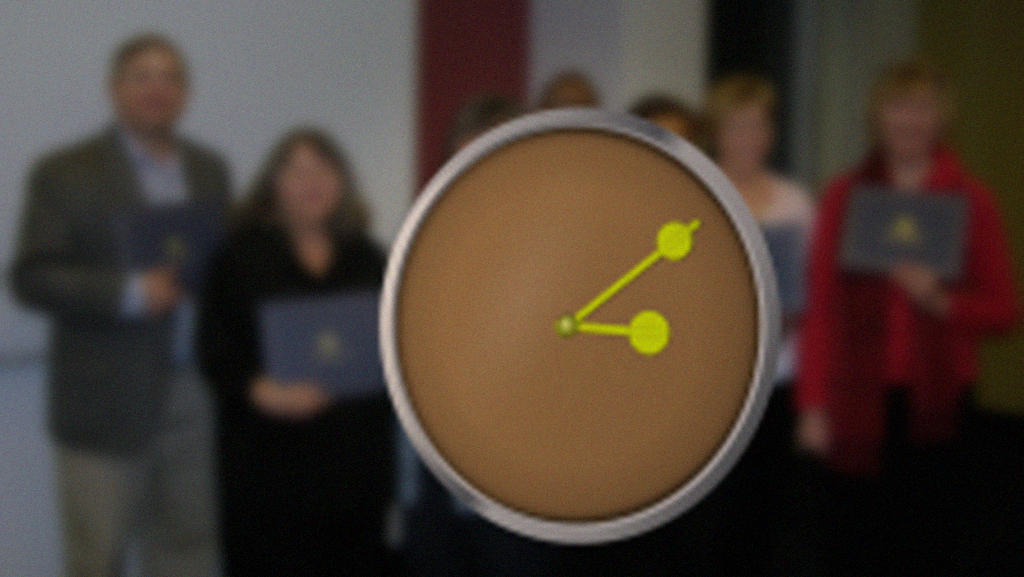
3:09
